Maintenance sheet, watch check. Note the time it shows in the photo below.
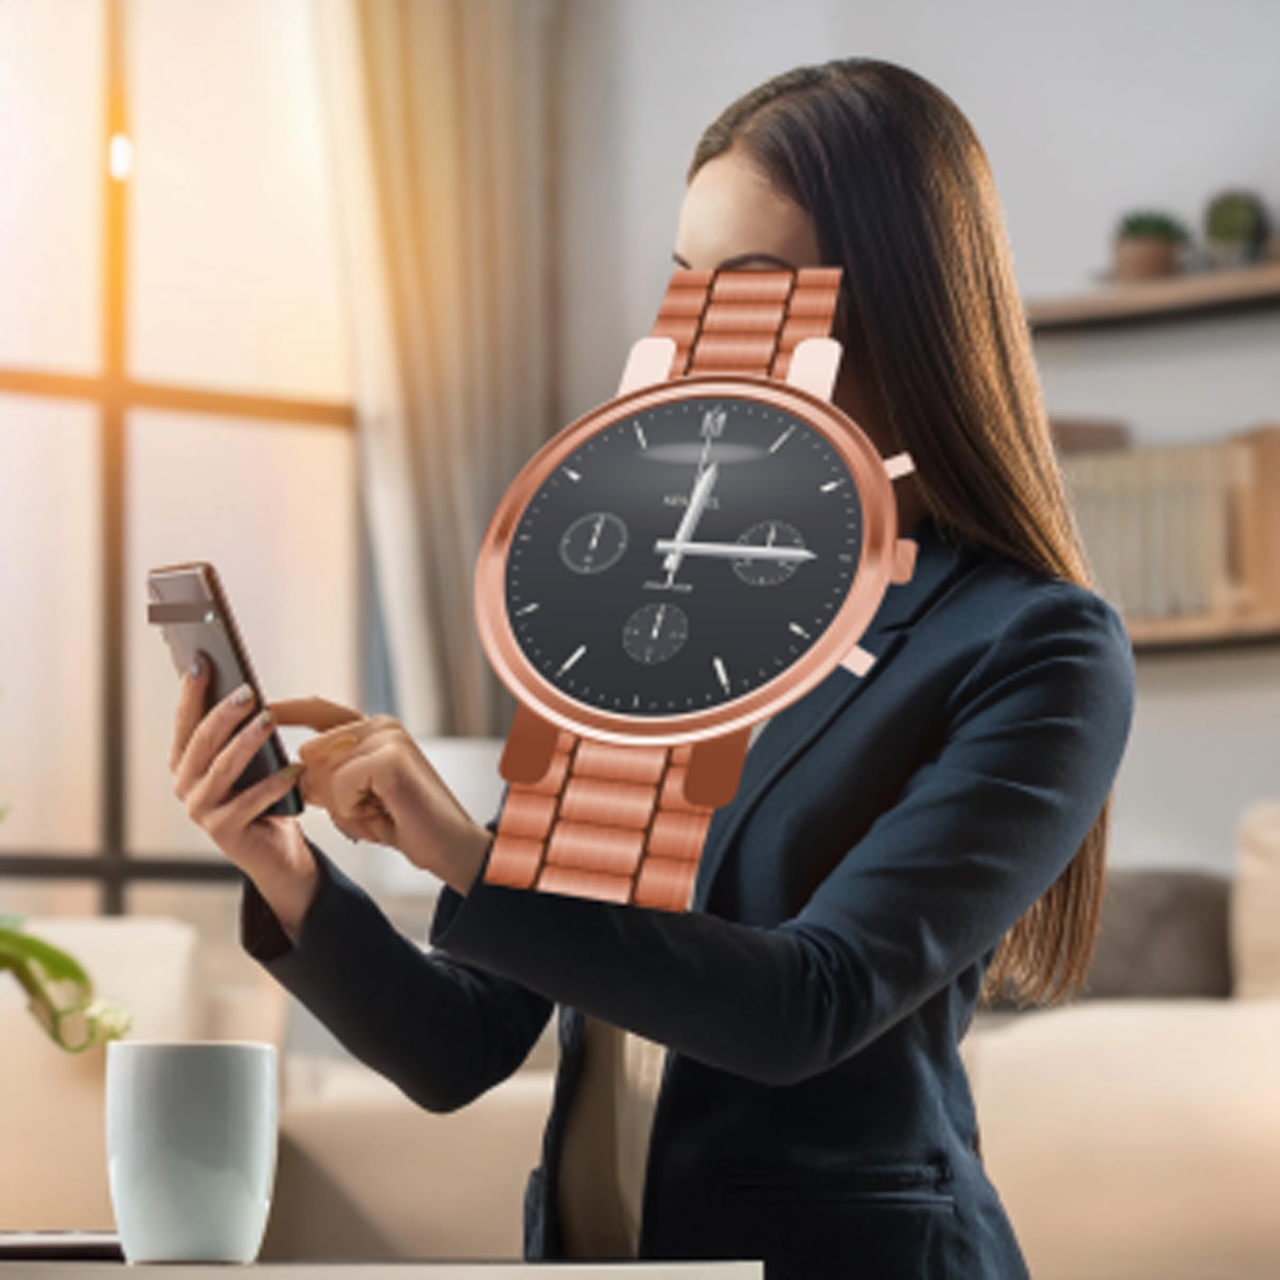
12:15
